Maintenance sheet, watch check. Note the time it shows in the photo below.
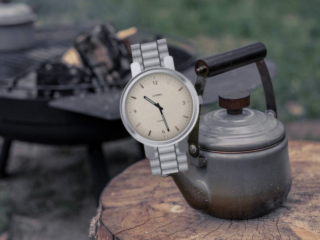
10:28
